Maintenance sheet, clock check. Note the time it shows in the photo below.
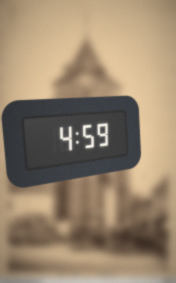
4:59
